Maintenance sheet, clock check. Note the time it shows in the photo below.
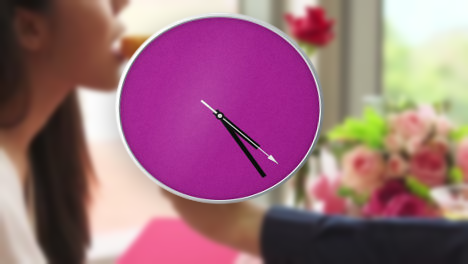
4:24:22
